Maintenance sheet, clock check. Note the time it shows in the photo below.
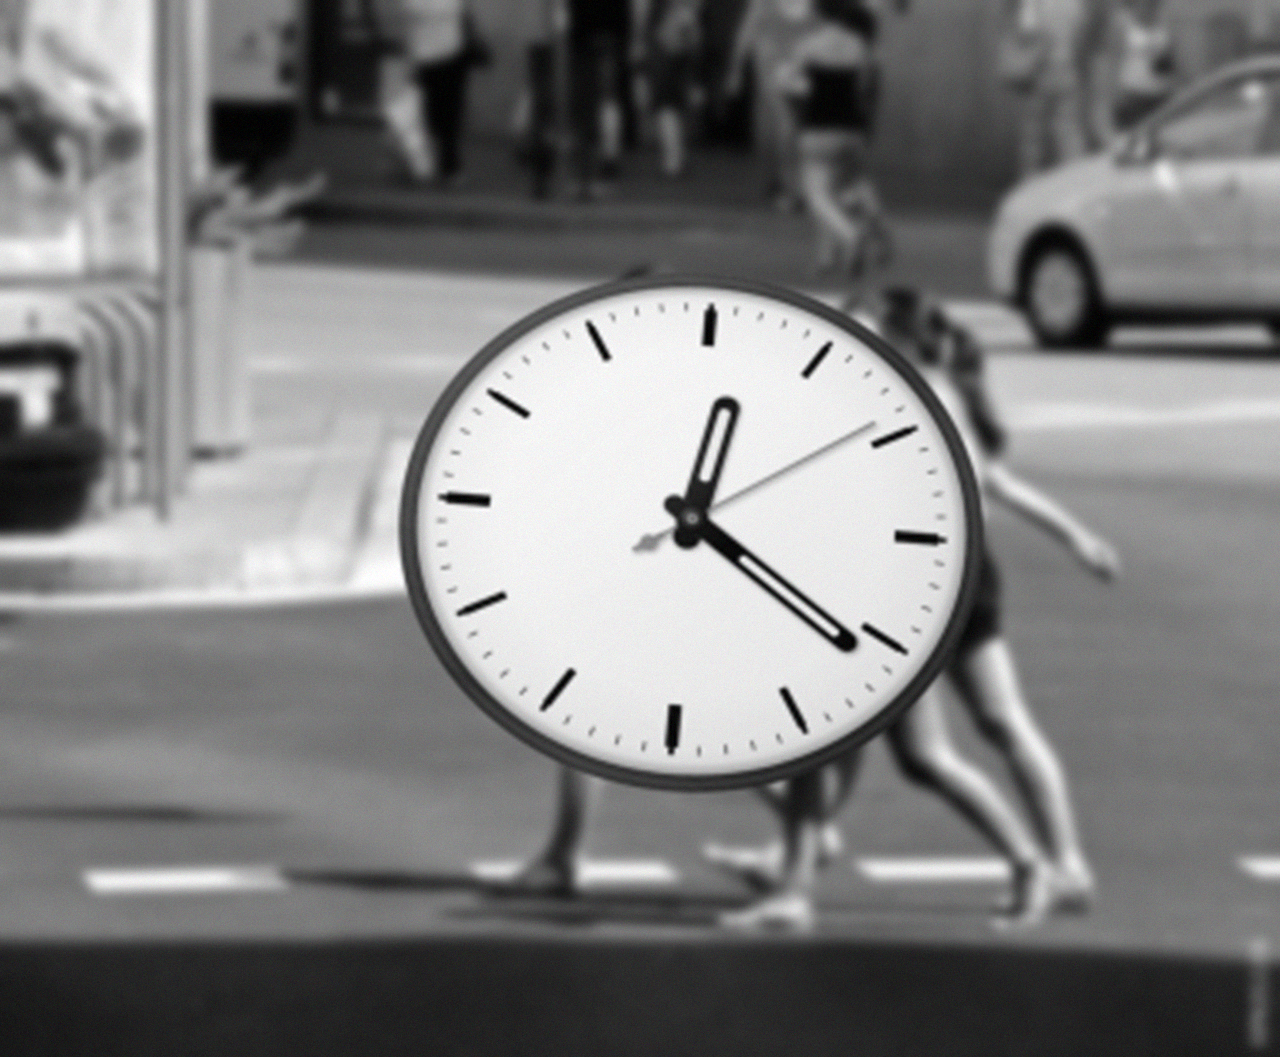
12:21:09
